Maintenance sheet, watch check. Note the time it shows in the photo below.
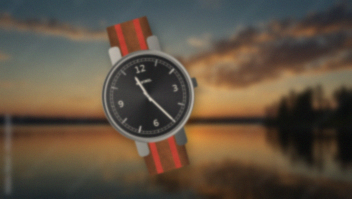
11:25
